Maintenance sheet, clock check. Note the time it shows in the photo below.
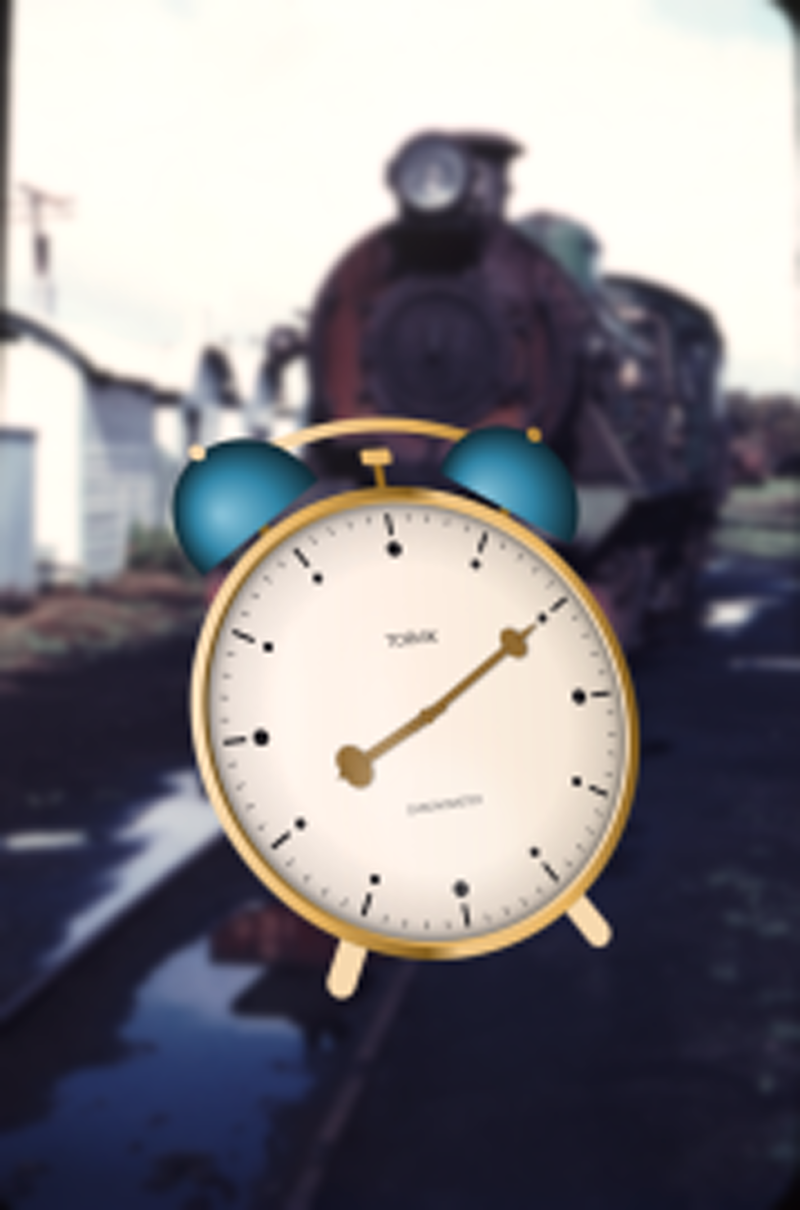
8:10
